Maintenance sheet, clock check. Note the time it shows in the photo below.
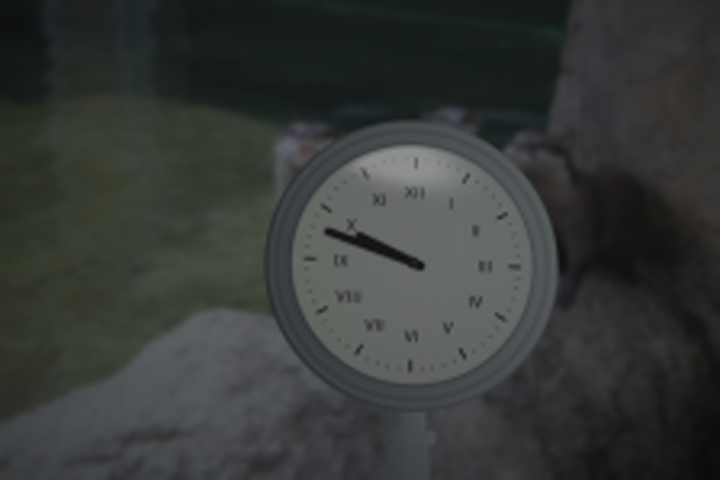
9:48
